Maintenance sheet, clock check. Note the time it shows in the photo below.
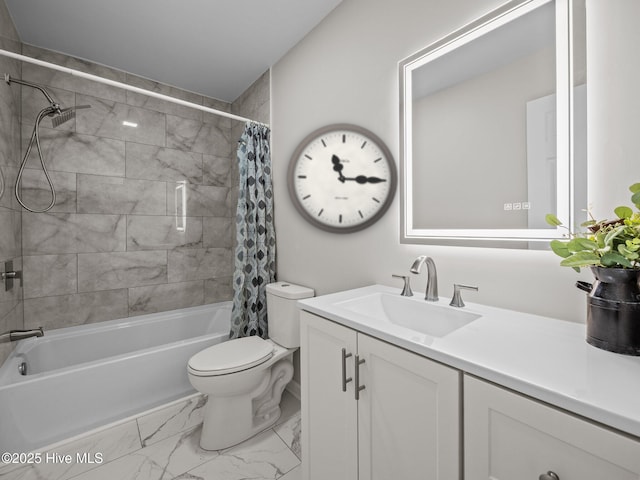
11:15
